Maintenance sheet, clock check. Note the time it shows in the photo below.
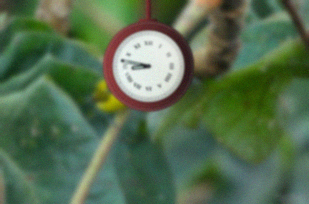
8:47
